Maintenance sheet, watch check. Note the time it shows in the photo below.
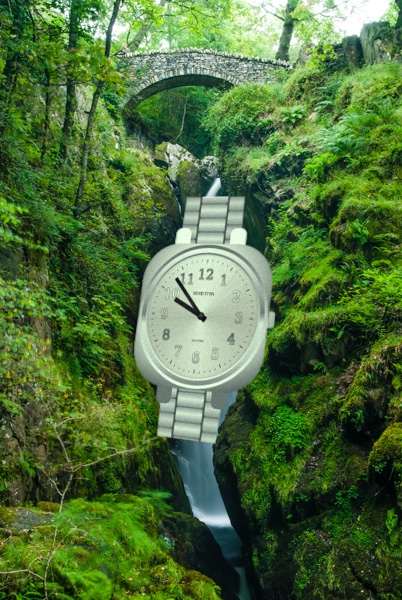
9:53
